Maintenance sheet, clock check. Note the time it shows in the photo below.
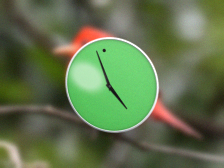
4:58
